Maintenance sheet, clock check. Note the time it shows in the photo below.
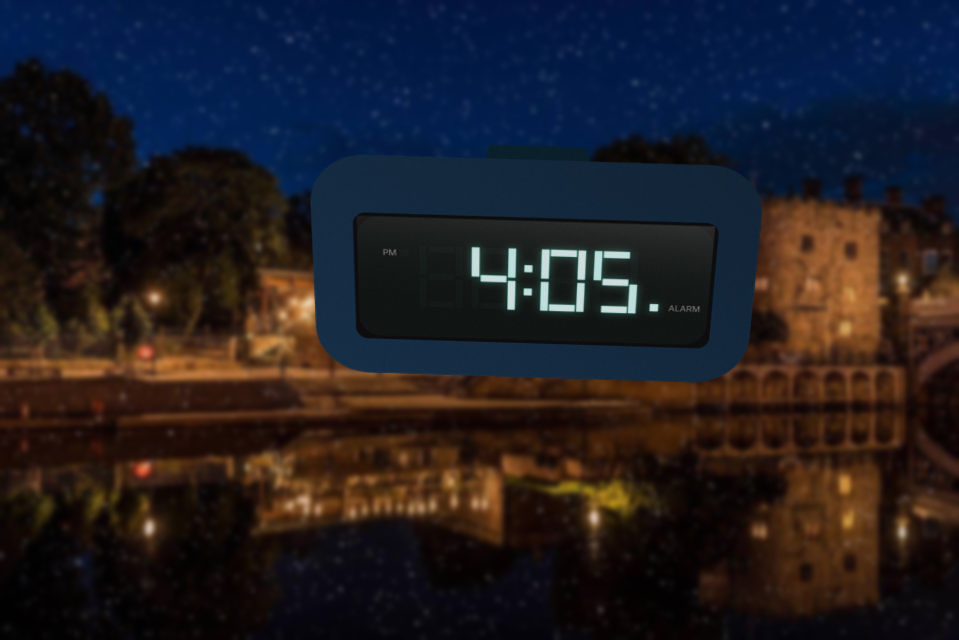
4:05
